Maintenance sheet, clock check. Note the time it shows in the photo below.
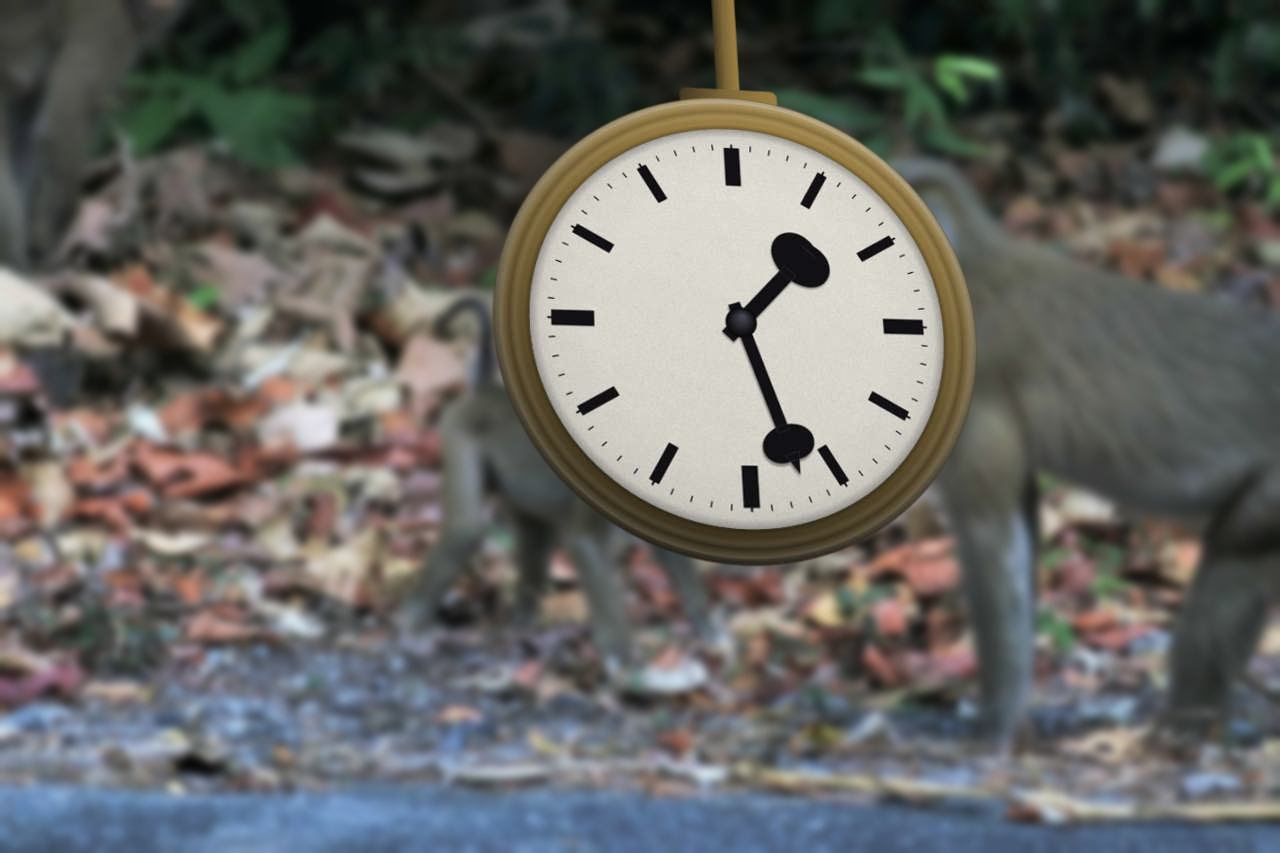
1:27
